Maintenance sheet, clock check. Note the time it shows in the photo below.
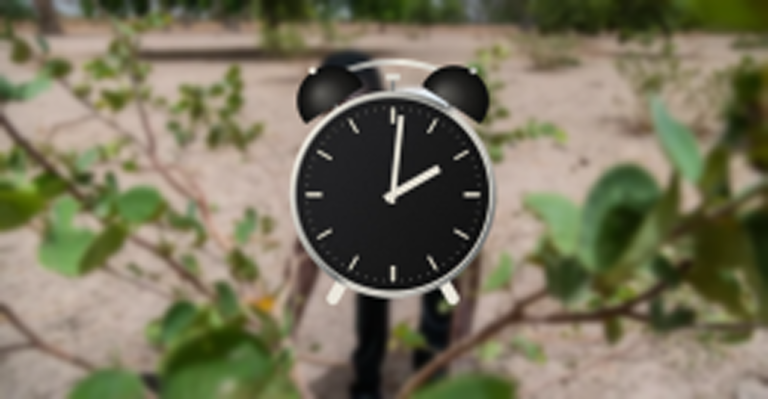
2:01
